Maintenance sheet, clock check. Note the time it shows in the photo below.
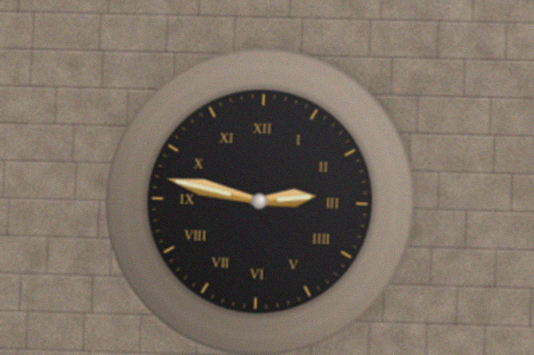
2:47
